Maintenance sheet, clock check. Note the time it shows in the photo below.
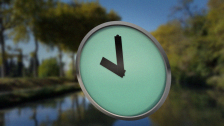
10:00
